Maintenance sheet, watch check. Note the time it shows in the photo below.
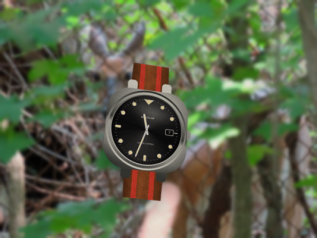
11:33
